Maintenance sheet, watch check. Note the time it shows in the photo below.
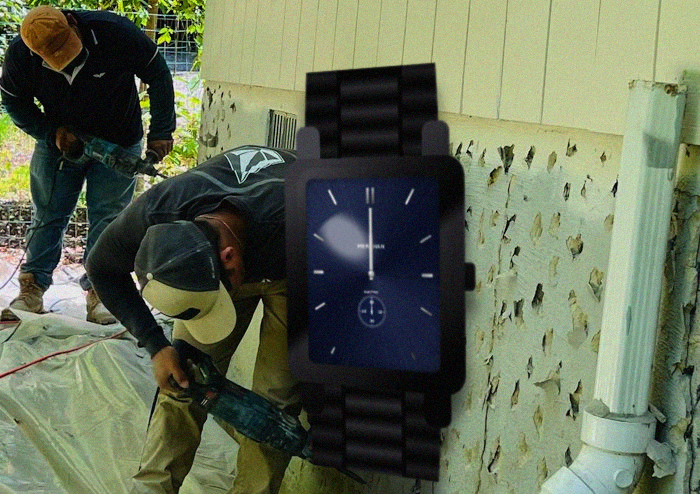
12:00
